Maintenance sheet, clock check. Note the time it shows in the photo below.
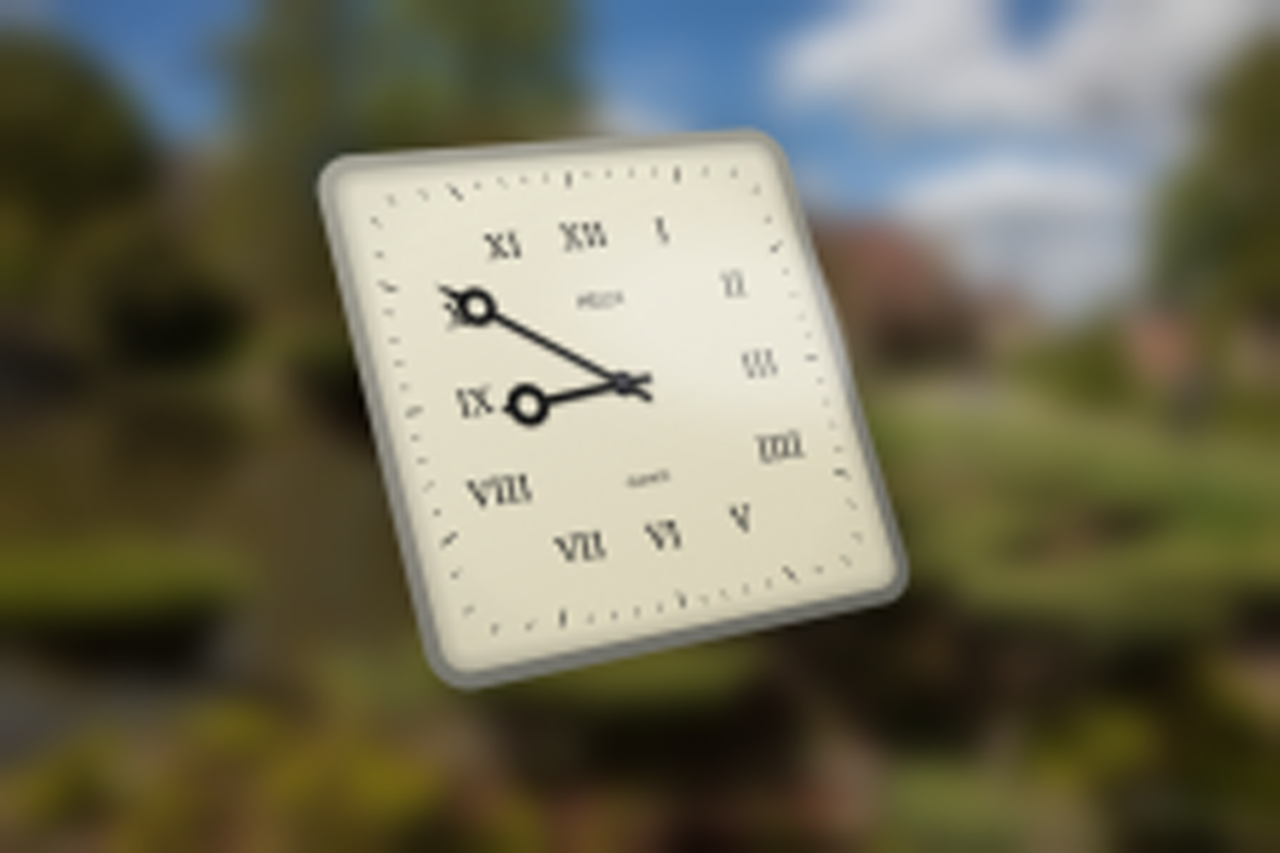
8:51
